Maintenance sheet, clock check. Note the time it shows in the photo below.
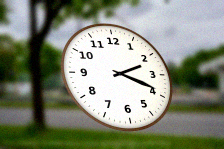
2:19
